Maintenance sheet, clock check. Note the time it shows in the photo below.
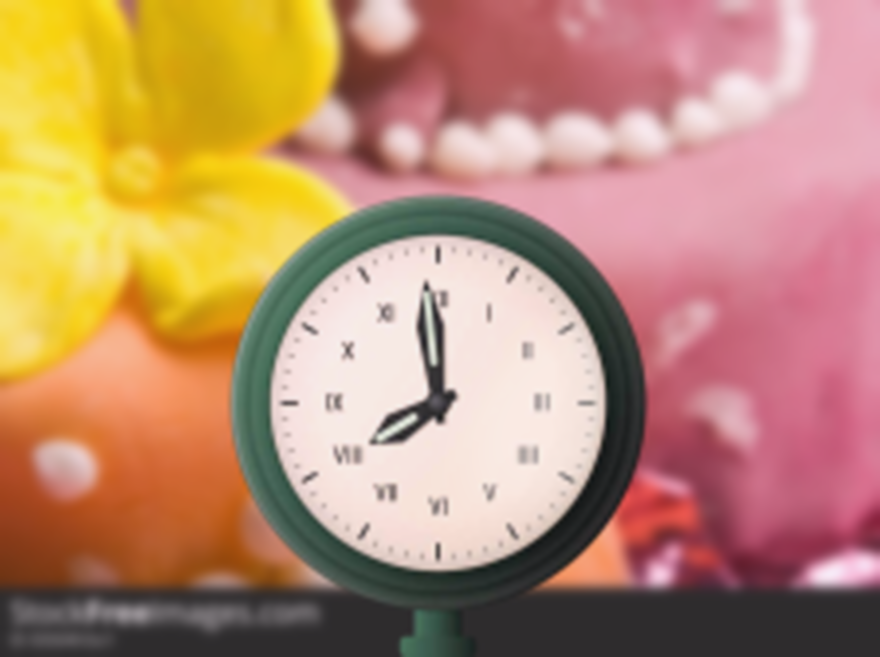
7:59
